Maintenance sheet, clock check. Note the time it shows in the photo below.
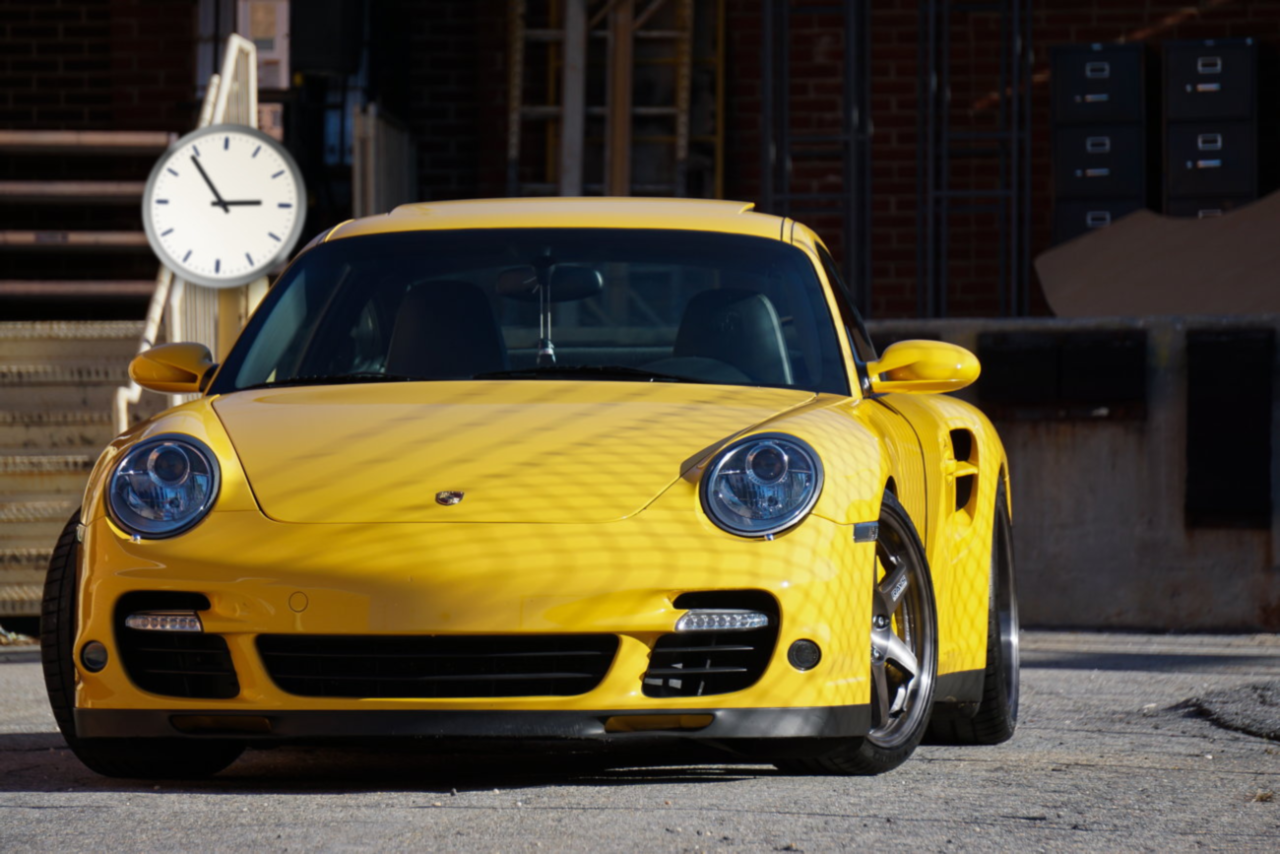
2:54
